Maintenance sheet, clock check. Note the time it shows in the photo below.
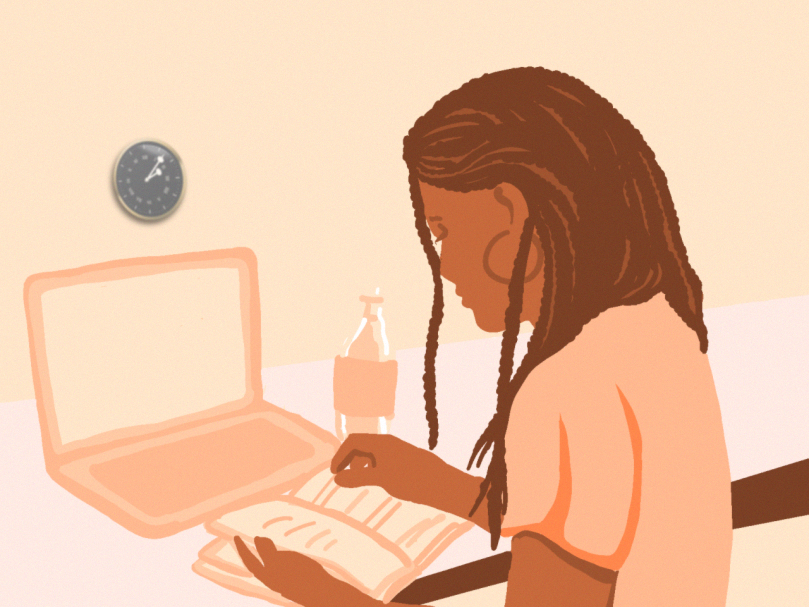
2:07
